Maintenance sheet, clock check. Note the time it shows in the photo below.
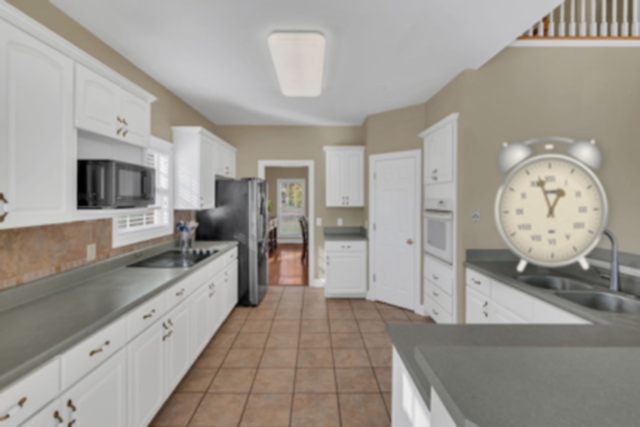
12:57
